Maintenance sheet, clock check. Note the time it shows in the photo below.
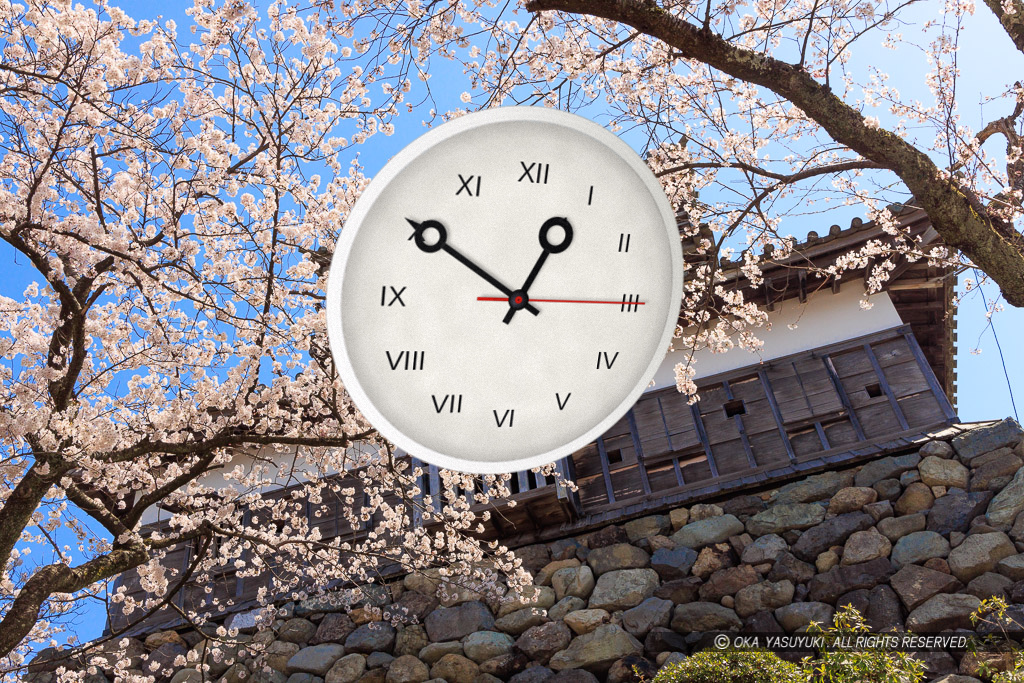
12:50:15
